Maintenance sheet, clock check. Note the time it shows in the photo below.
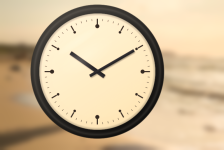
10:10
